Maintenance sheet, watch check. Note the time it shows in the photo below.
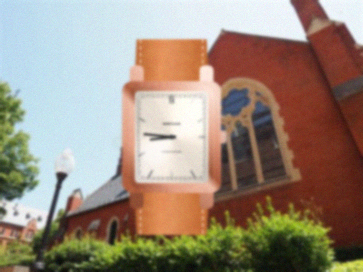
8:46
